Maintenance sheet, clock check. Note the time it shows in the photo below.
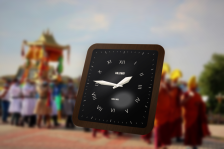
1:46
